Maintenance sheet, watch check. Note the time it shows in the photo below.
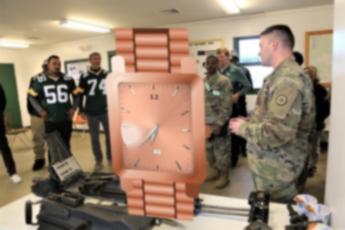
6:37
